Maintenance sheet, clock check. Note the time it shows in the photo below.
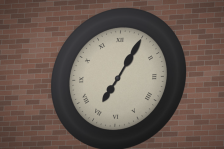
7:05
